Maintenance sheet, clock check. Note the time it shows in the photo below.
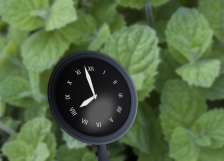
7:58
